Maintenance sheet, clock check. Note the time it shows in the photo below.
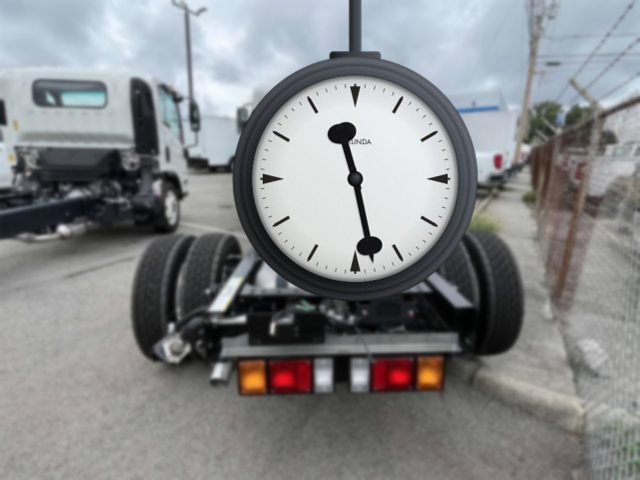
11:28
